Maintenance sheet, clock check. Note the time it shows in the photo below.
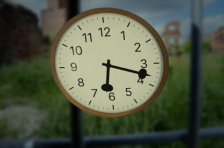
6:18
